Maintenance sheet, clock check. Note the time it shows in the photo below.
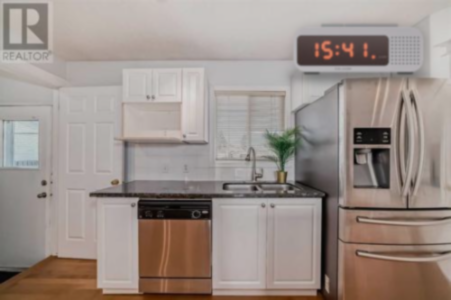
15:41
